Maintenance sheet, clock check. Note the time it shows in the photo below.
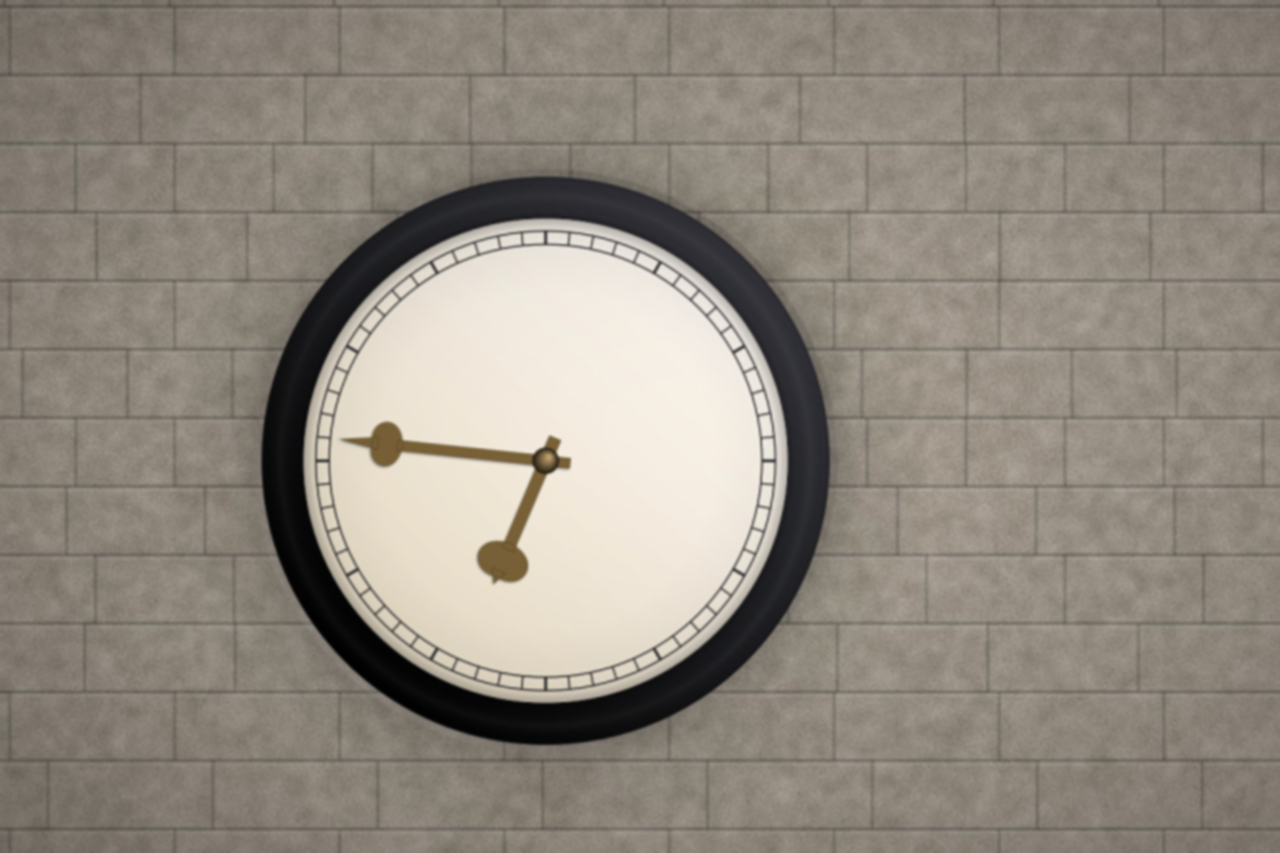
6:46
